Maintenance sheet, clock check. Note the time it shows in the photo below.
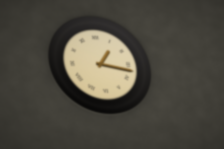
1:17
